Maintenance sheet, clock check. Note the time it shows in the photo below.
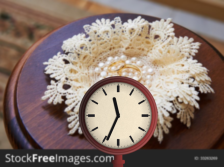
11:34
